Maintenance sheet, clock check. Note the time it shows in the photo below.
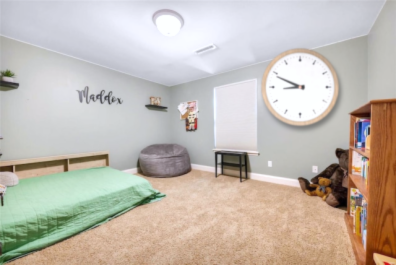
8:49
